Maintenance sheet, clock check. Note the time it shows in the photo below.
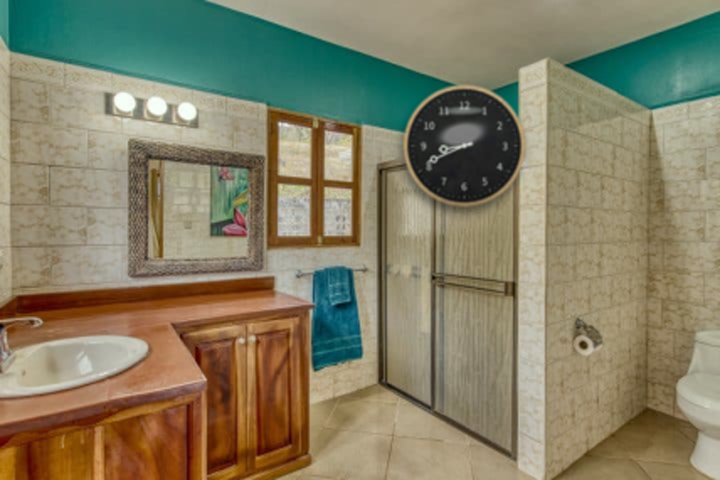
8:41
